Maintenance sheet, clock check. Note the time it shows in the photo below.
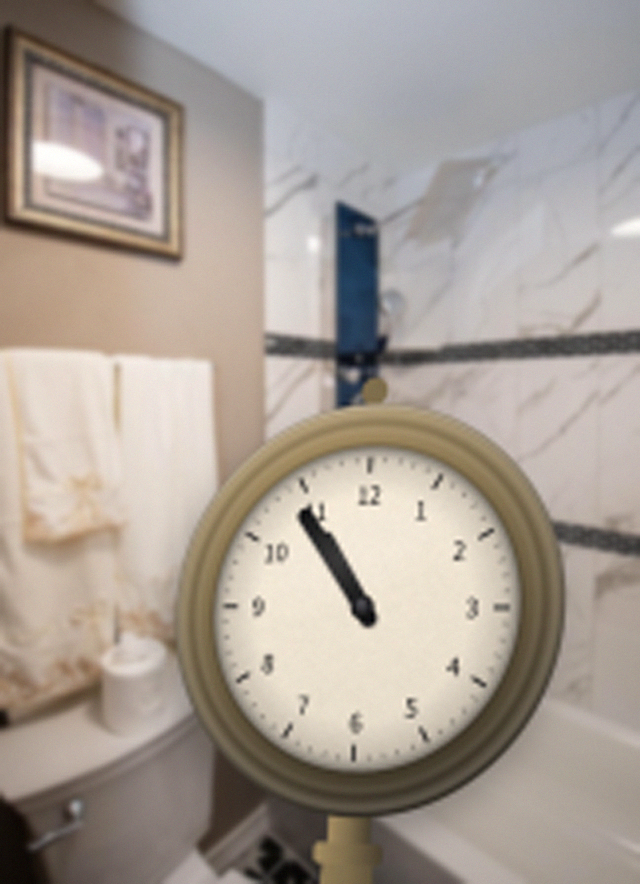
10:54
